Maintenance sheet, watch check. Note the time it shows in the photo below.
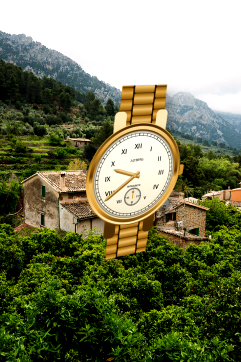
9:39
